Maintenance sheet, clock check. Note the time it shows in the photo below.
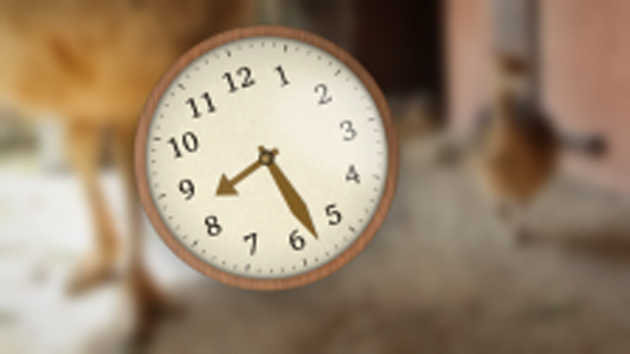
8:28
